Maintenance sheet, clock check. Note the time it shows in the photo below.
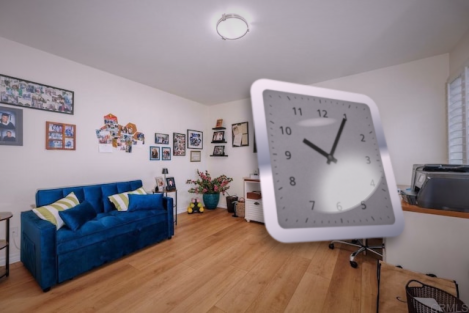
10:05
